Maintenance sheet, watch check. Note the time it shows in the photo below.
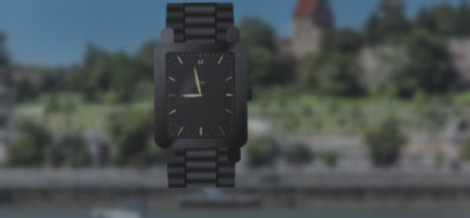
8:58
